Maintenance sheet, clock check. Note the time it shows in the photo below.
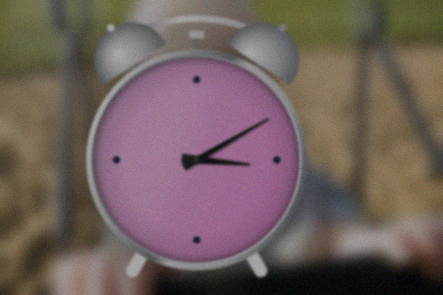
3:10
